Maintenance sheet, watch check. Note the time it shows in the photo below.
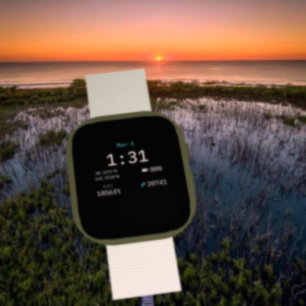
1:31
